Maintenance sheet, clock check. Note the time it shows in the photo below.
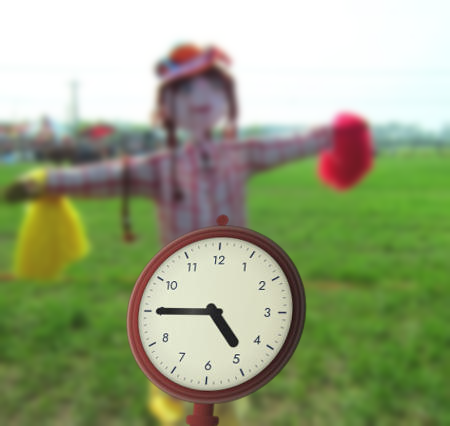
4:45
